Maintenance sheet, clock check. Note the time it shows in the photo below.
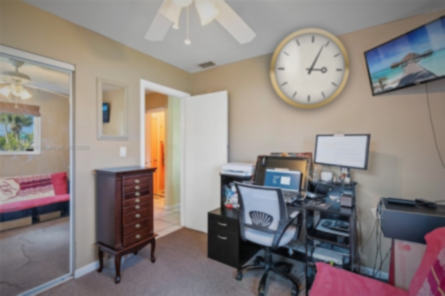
3:04
